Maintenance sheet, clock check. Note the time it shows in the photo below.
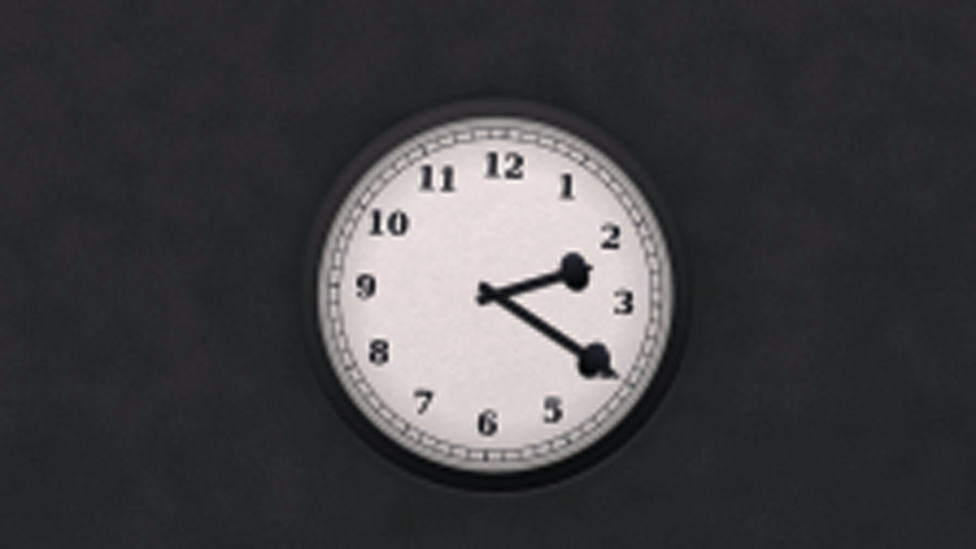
2:20
